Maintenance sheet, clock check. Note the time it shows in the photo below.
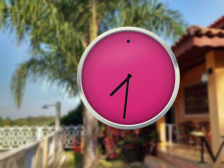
7:31
